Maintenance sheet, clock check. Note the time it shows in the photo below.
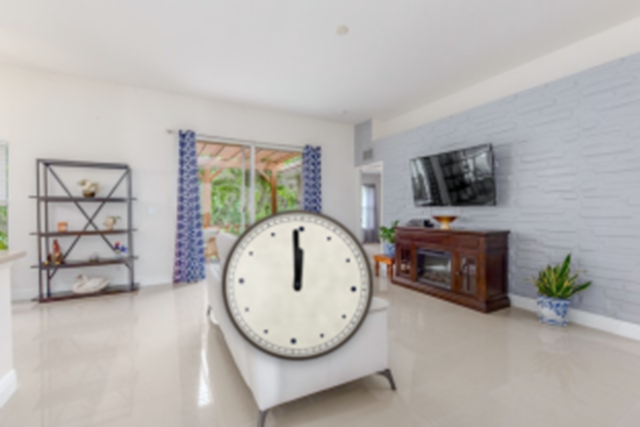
11:59
